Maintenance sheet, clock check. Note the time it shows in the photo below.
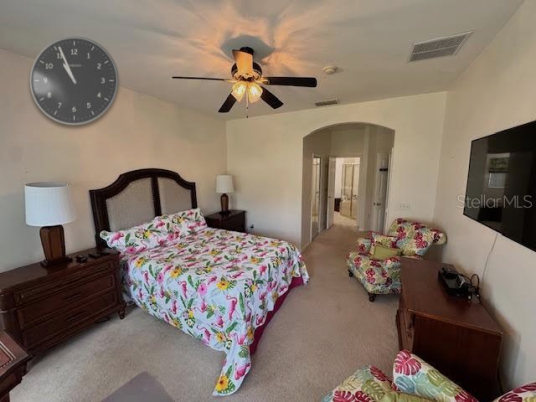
10:56
